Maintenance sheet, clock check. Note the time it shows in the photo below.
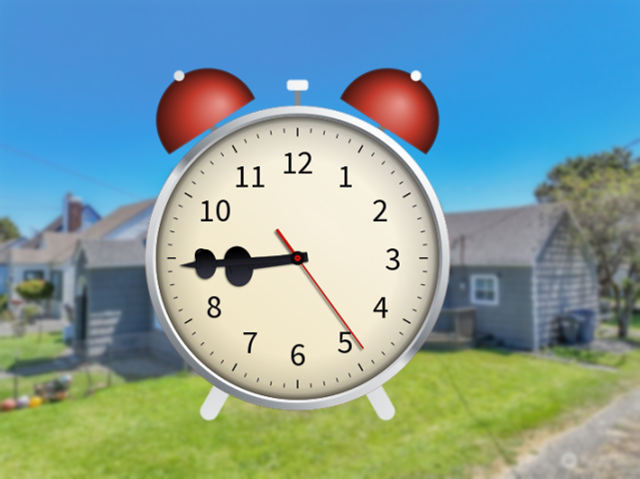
8:44:24
